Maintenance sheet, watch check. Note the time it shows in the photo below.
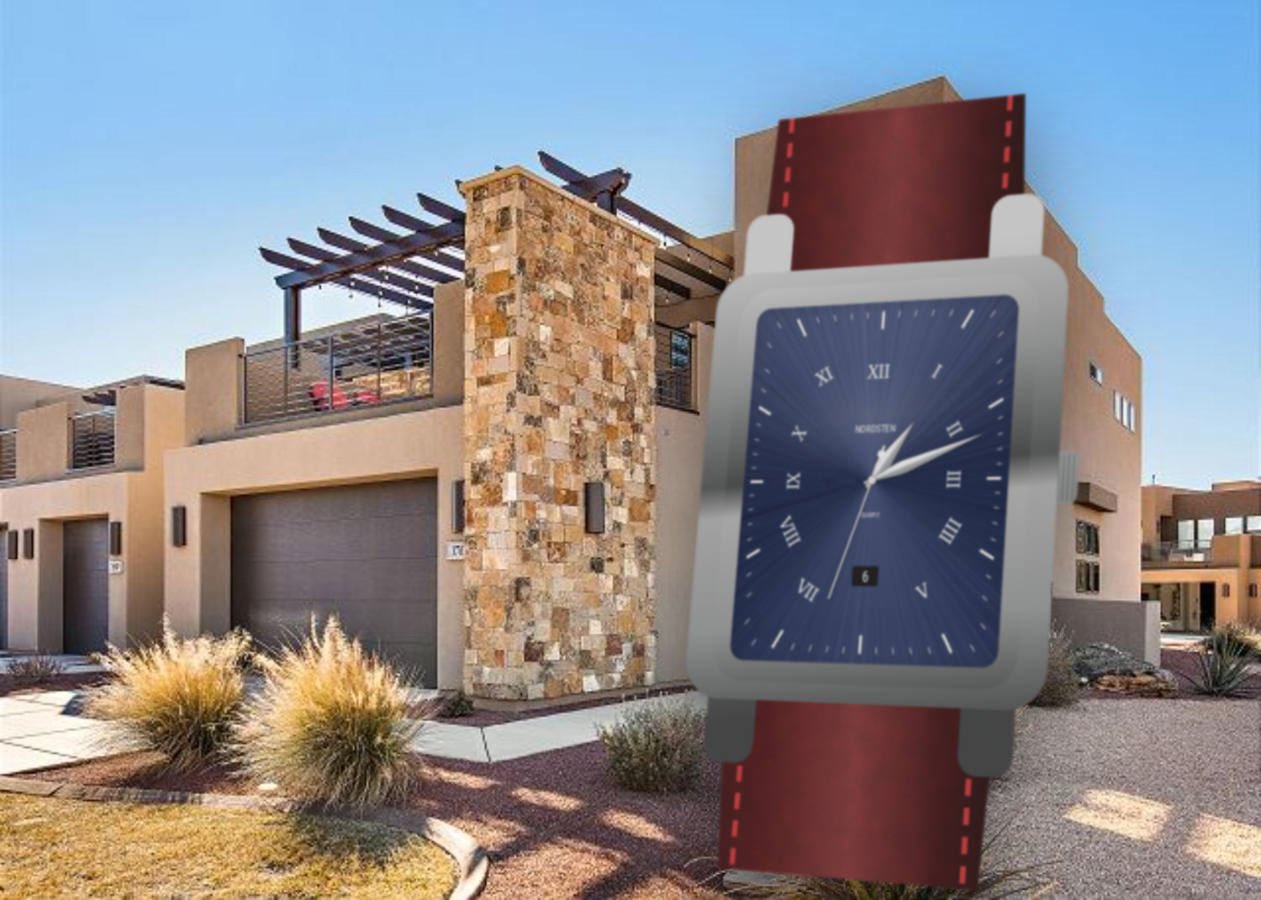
1:11:33
